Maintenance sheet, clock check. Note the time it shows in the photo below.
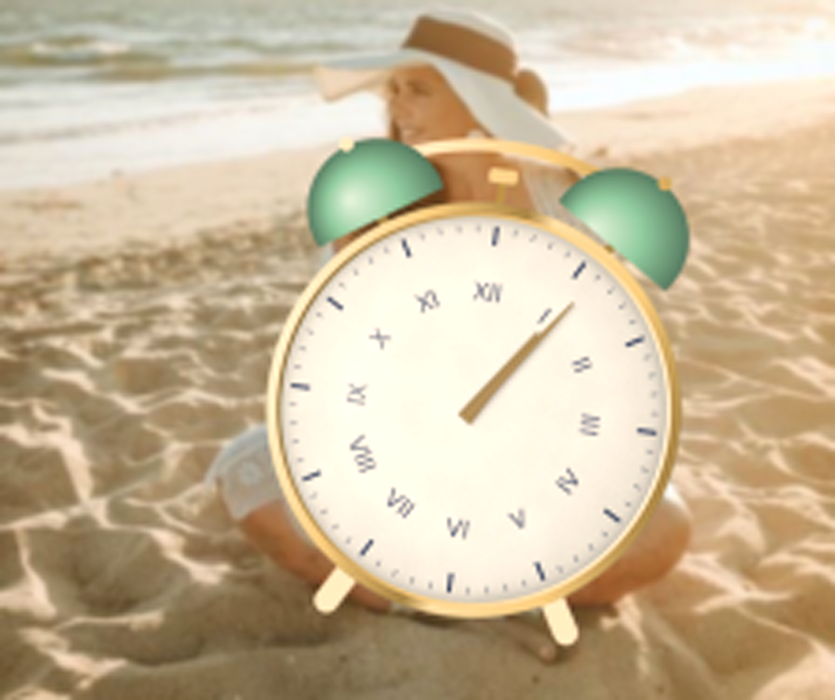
1:06
